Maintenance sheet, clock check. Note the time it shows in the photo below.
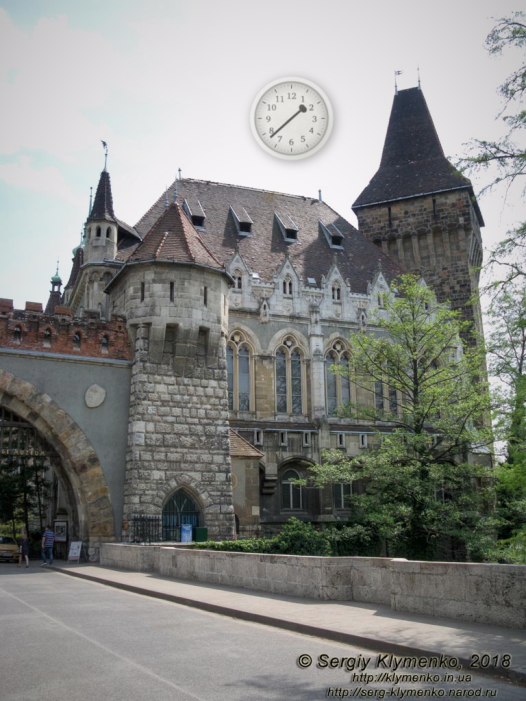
1:38
